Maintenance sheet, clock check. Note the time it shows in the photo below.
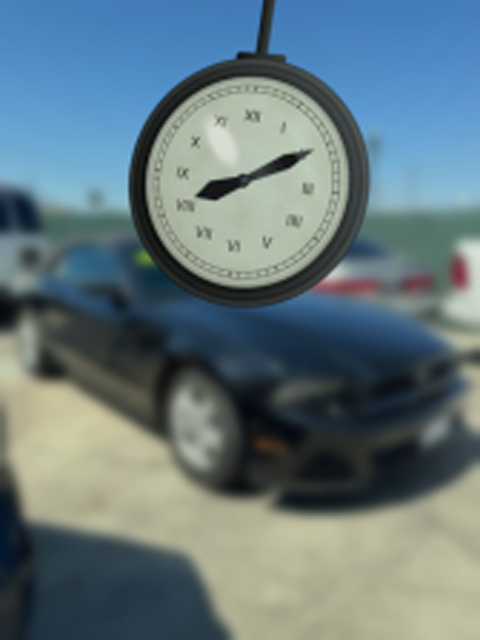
8:10
